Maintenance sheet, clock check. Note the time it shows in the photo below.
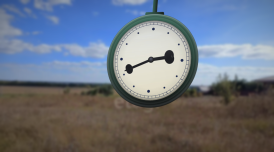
2:41
